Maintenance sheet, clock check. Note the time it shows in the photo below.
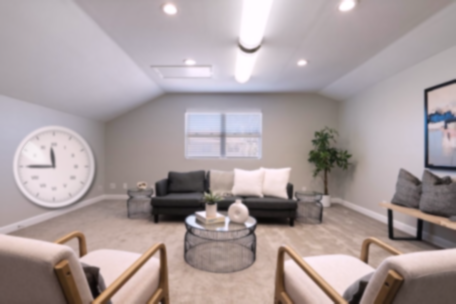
11:45
